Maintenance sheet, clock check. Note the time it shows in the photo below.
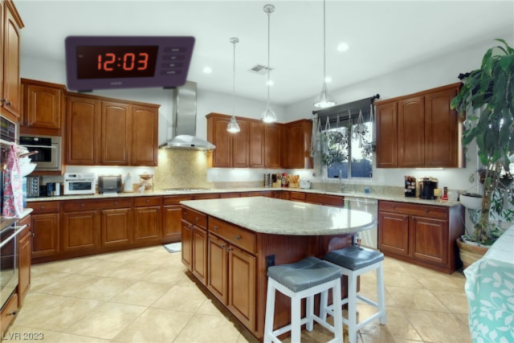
12:03
